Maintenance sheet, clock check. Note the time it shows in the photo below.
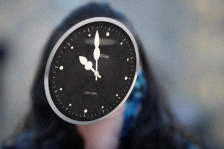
9:57
